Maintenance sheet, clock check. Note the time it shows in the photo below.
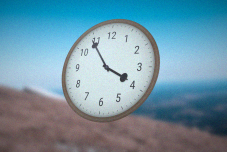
3:54
